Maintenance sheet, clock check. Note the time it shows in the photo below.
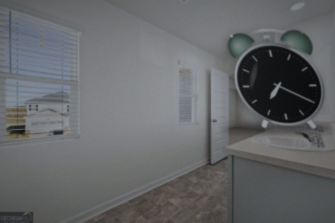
7:20
